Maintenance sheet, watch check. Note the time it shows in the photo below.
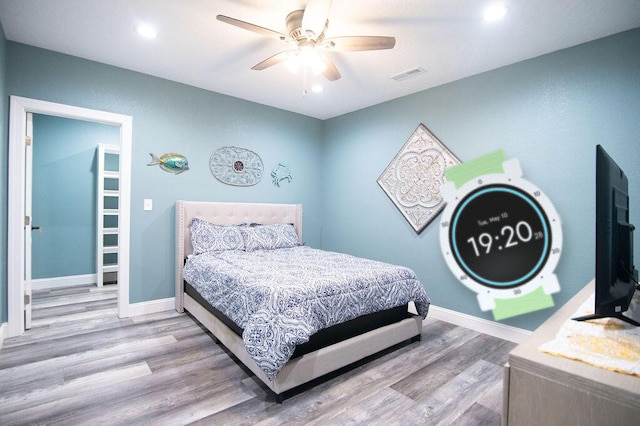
19:20
